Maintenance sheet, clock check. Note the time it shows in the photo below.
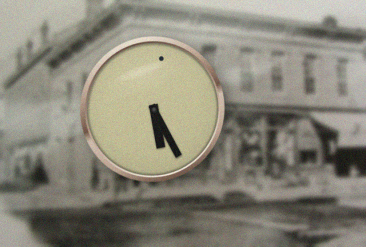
5:24
